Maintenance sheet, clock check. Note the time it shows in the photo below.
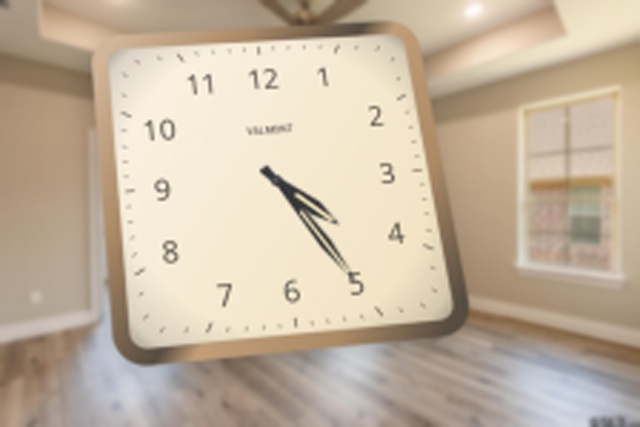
4:25
